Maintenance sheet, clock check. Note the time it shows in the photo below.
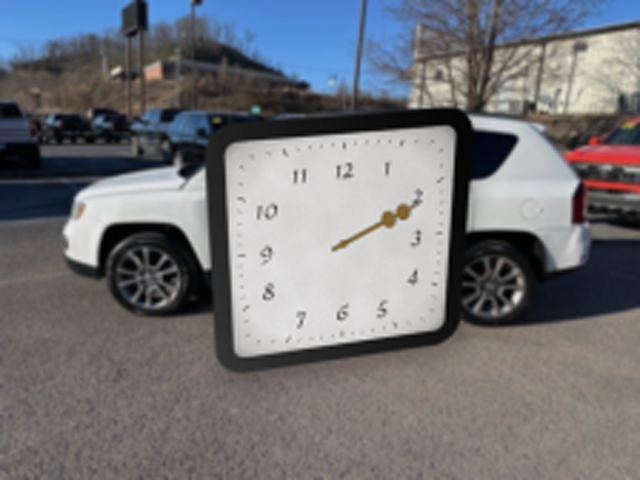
2:11
